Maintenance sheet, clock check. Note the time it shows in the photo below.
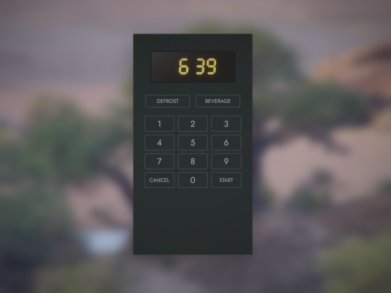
6:39
